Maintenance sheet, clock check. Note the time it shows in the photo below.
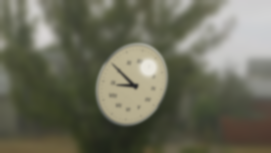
8:50
